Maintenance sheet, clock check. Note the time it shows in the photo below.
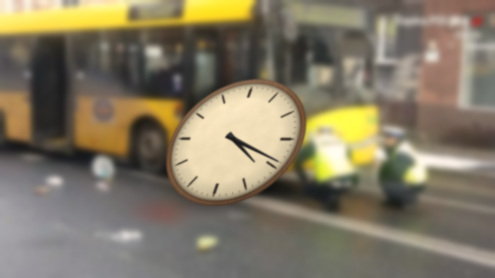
4:19
